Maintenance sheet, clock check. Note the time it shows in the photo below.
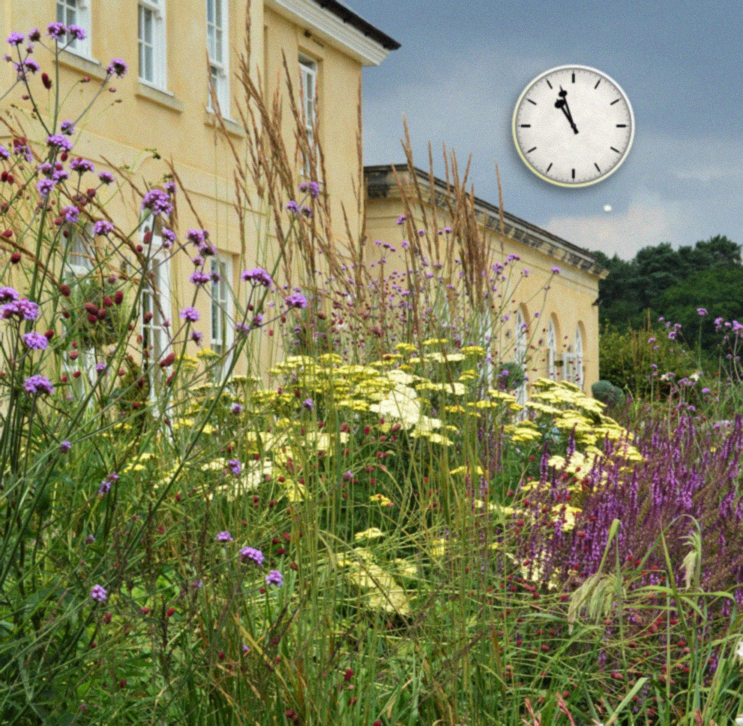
10:57
